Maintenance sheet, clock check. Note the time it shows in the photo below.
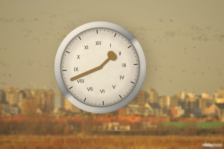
1:42
